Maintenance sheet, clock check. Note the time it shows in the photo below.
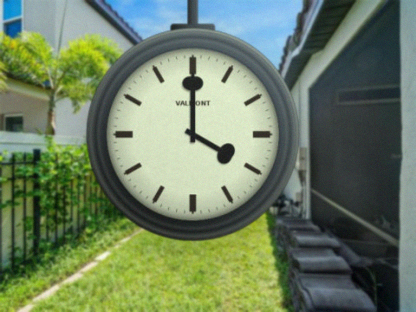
4:00
